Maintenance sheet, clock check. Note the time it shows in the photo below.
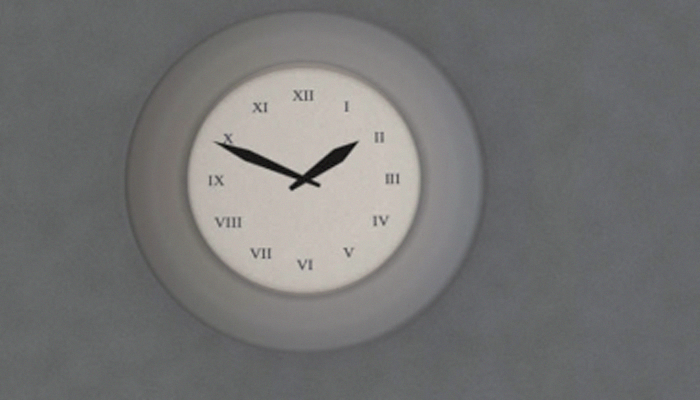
1:49
